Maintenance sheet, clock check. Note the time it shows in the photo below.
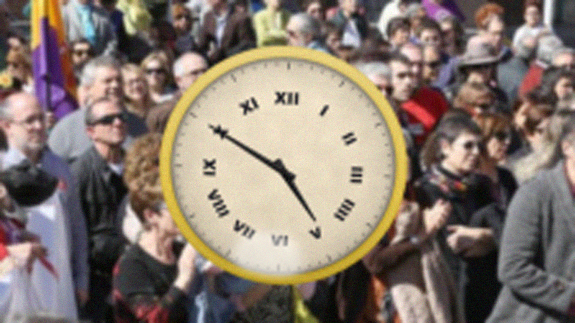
4:50
